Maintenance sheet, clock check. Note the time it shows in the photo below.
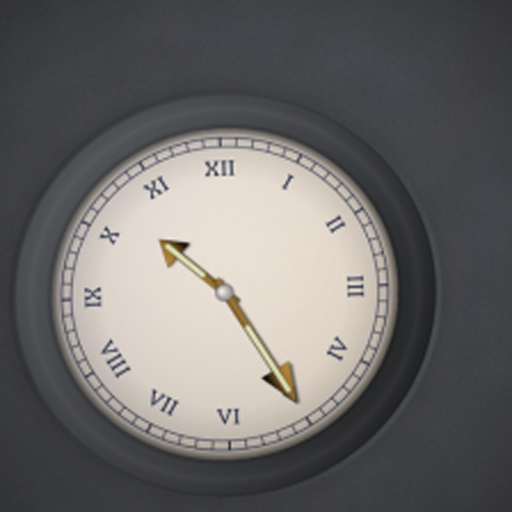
10:25
